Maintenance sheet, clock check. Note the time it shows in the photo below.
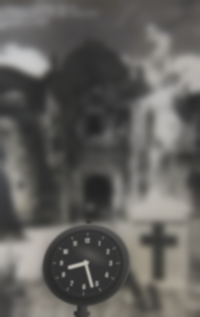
8:27
